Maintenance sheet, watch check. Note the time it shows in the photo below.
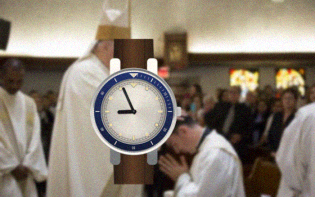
8:56
